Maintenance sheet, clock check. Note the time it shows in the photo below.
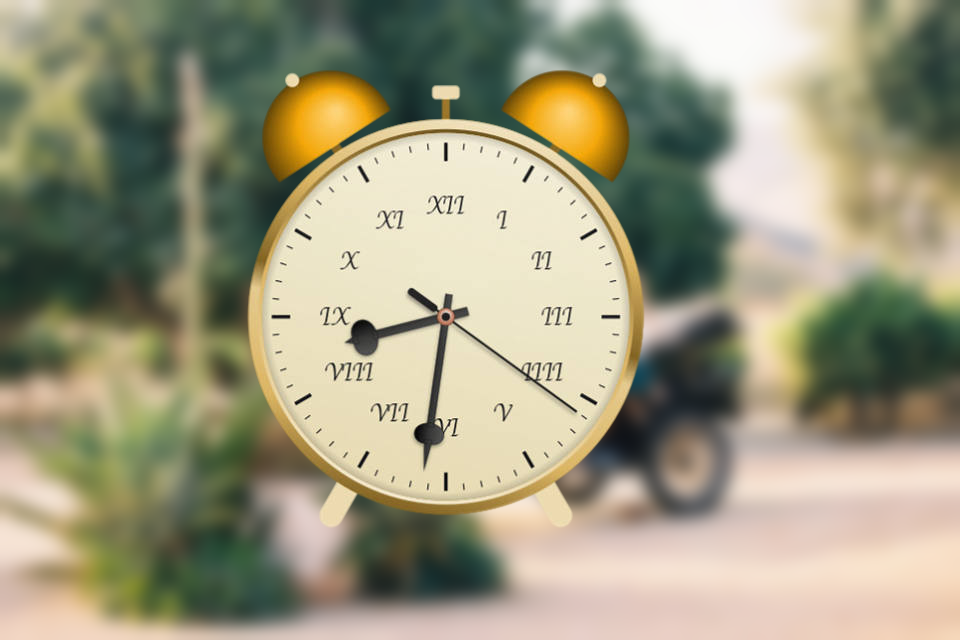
8:31:21
